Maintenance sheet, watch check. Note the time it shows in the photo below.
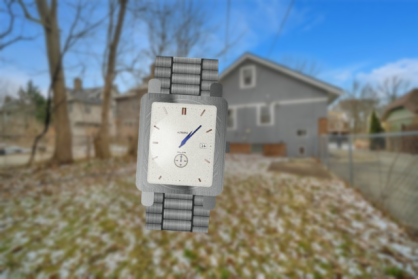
1:07
